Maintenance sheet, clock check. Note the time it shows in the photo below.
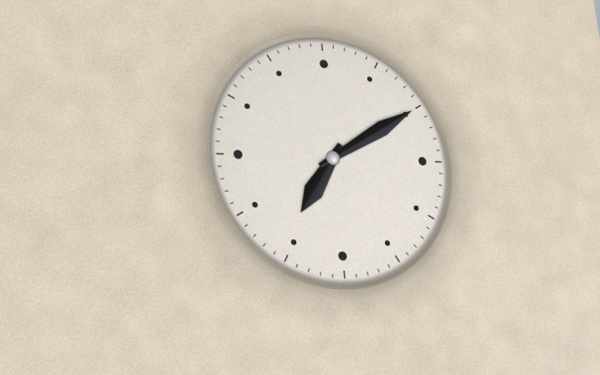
7:10
